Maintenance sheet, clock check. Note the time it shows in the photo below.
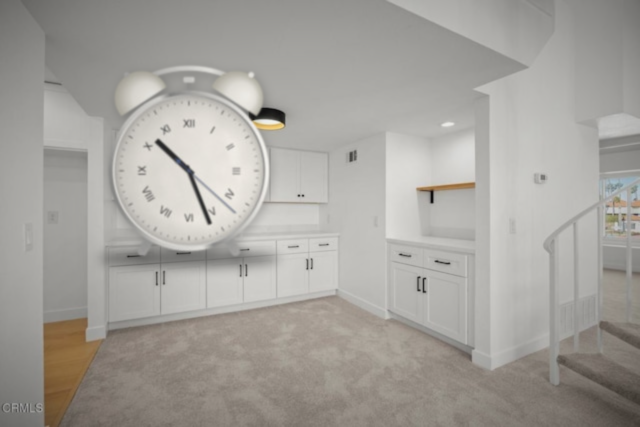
10:26:22
